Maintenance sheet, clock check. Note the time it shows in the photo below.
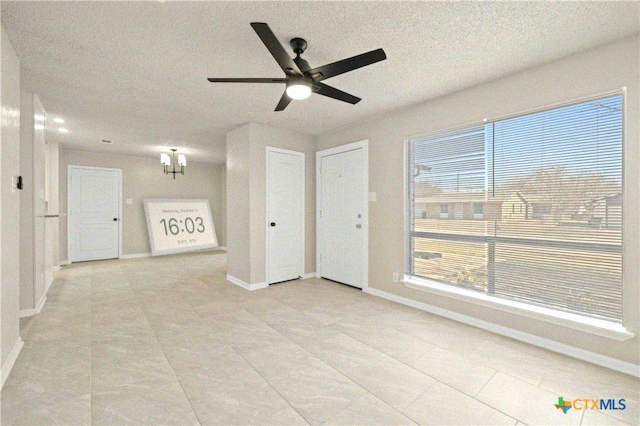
16:03
